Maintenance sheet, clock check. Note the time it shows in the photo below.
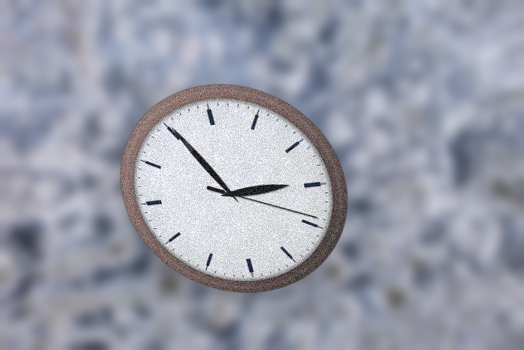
2:55:19
